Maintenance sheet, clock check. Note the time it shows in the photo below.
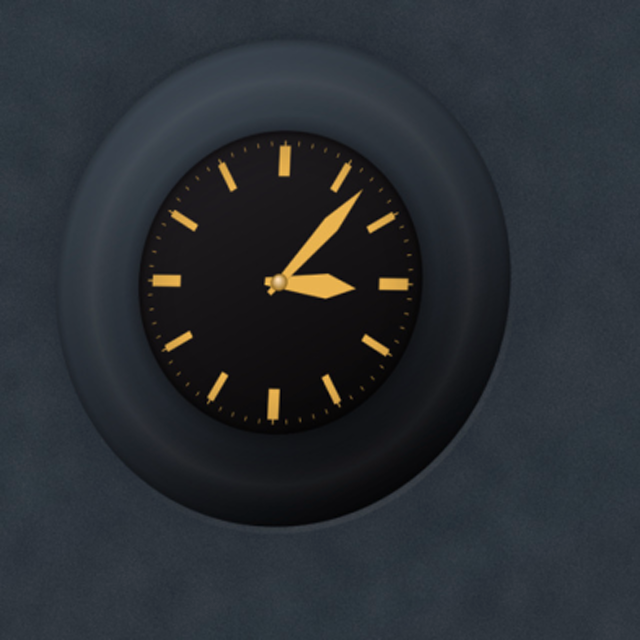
3:07
